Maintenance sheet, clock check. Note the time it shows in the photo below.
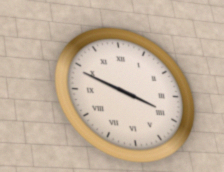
3:49
